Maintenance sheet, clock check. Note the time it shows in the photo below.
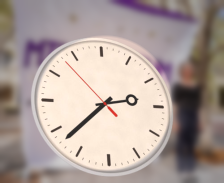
2:37:53
